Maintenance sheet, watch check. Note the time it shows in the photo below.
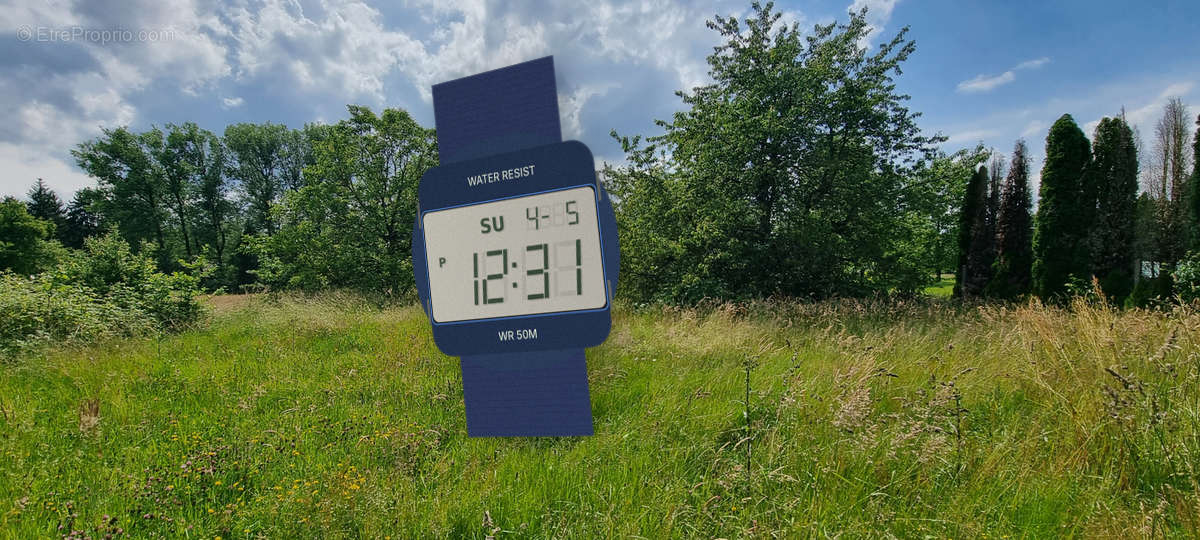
12:31
